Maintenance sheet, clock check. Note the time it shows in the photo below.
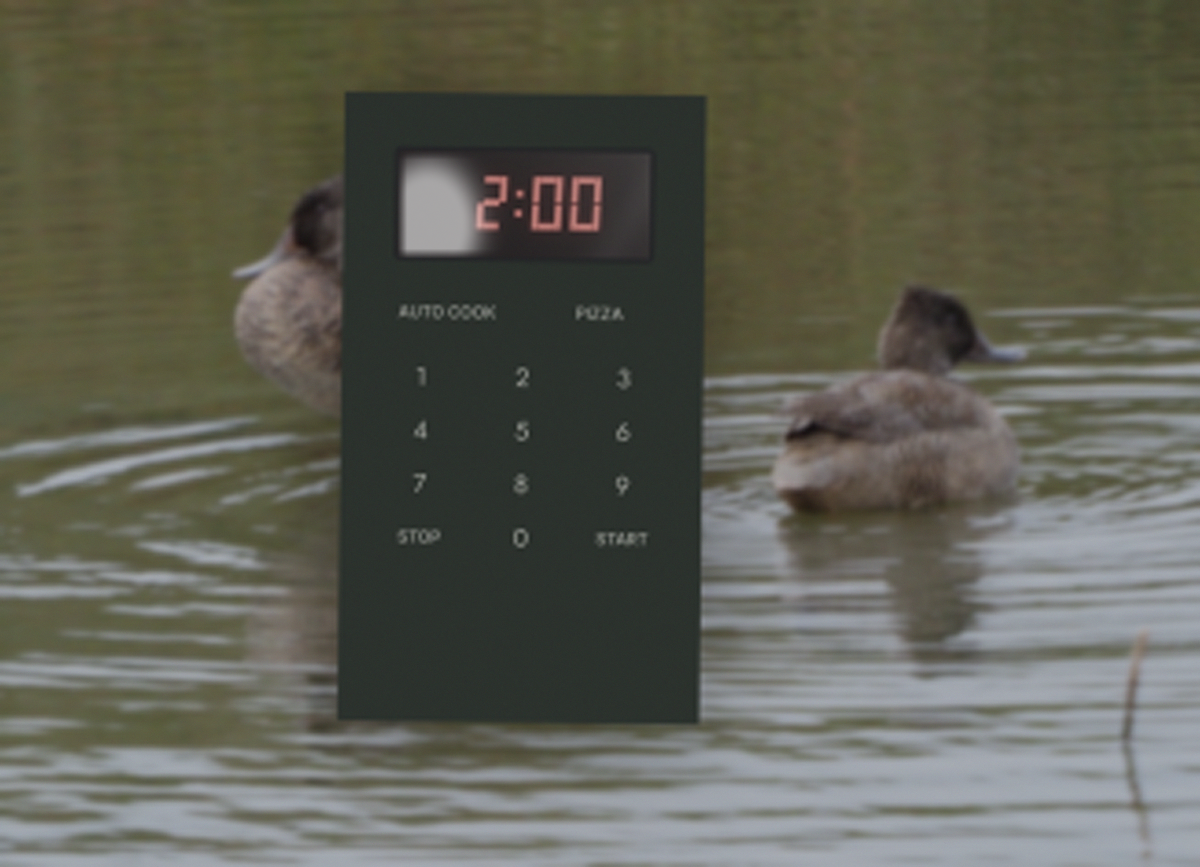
2:00
